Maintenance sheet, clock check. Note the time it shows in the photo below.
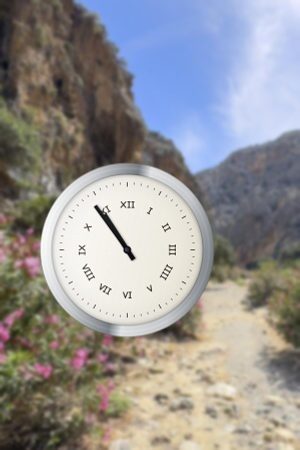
10:54
